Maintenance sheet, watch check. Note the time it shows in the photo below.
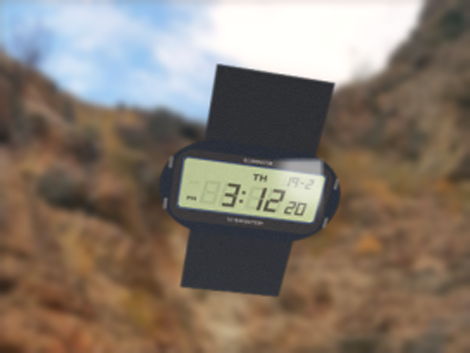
3:12:20
